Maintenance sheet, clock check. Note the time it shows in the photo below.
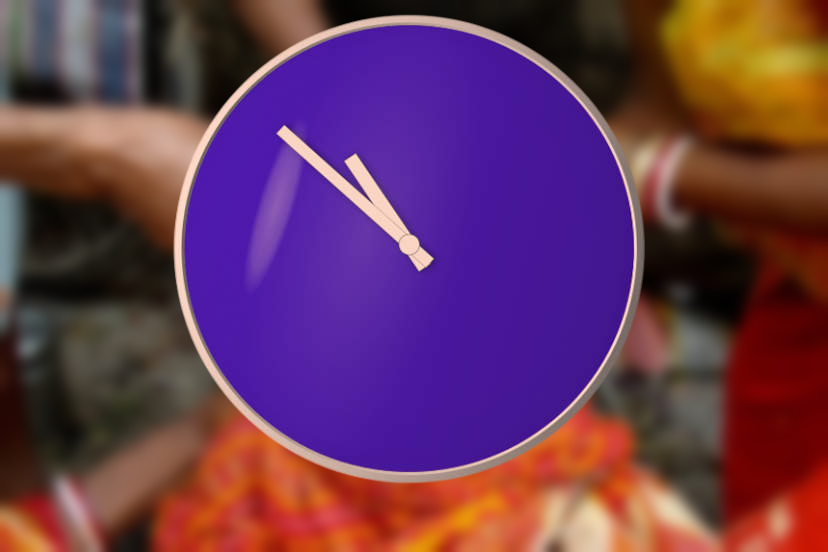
10:52
